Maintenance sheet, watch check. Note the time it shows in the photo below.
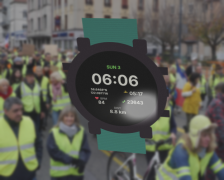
6:06
